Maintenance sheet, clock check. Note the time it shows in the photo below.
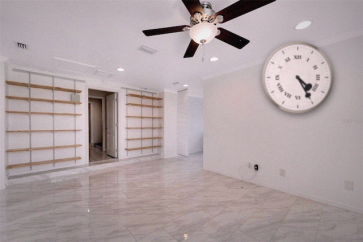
4:25
